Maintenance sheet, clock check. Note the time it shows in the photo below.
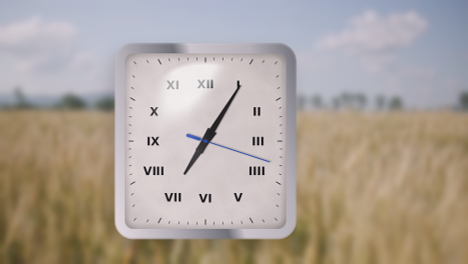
7:05:18
